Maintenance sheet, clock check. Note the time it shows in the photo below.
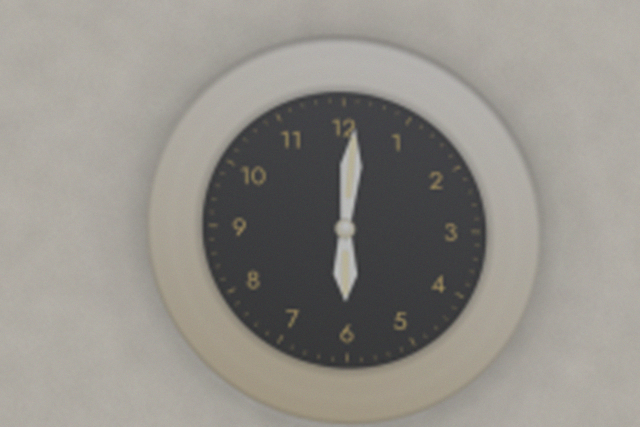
6:01
